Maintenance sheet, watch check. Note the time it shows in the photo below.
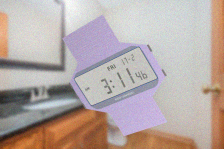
3:11:46
